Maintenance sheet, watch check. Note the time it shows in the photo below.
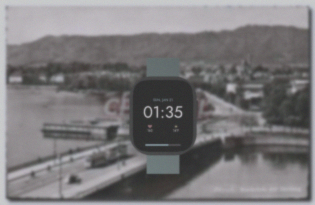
1:35
